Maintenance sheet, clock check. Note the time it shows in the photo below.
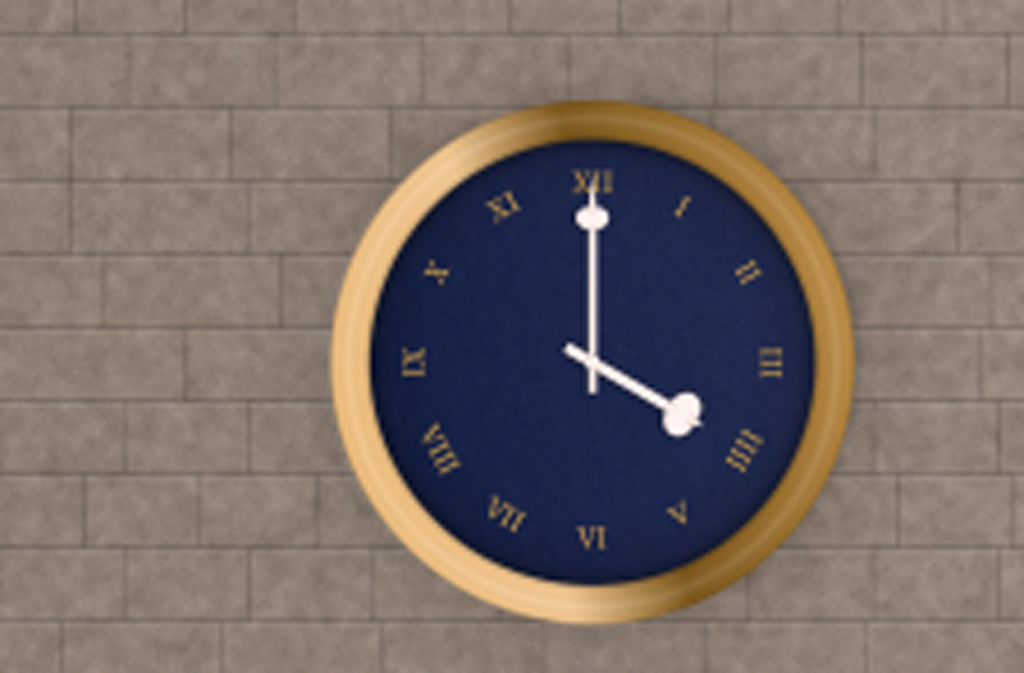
4:00
